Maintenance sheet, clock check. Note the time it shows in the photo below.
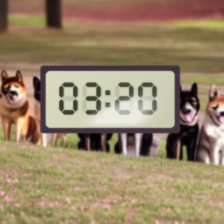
3:20
